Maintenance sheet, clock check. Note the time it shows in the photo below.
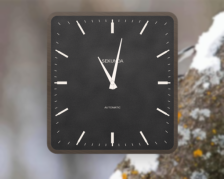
11:02
